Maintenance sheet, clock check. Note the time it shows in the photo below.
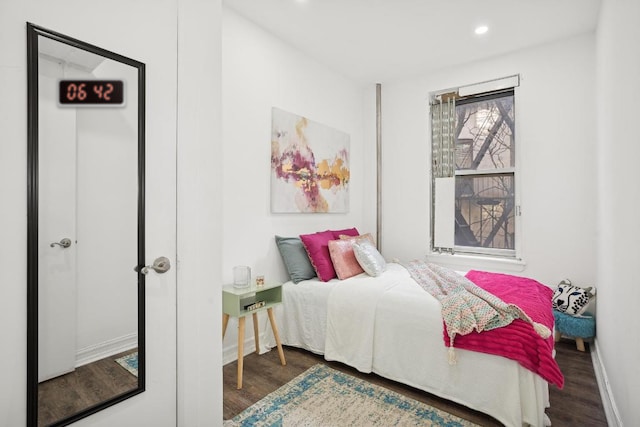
6:42
